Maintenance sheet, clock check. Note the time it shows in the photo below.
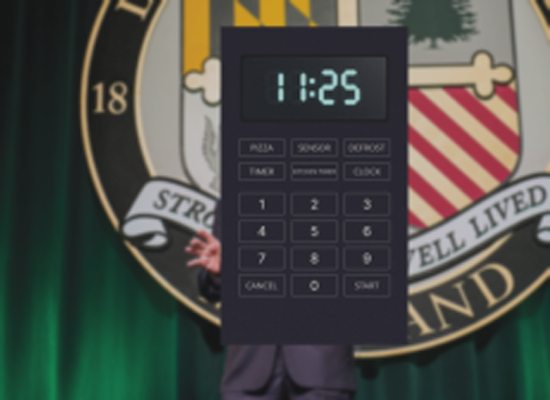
11:25
